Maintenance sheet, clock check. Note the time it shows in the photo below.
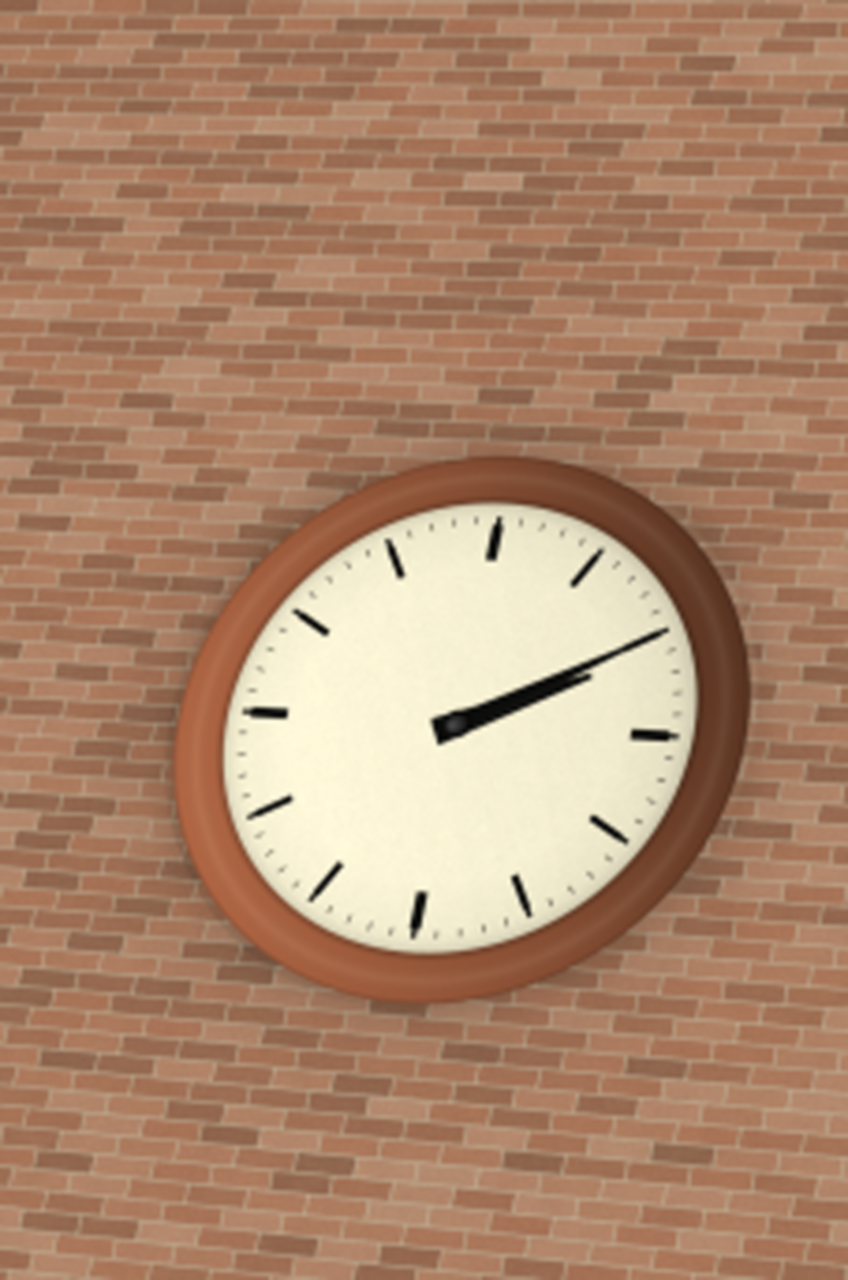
2:10
